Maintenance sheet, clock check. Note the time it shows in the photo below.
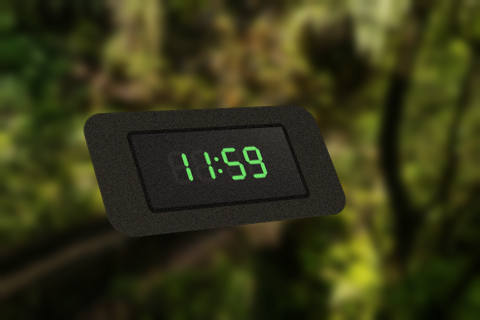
11:59
